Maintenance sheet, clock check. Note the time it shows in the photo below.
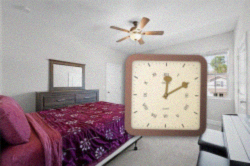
12:10
